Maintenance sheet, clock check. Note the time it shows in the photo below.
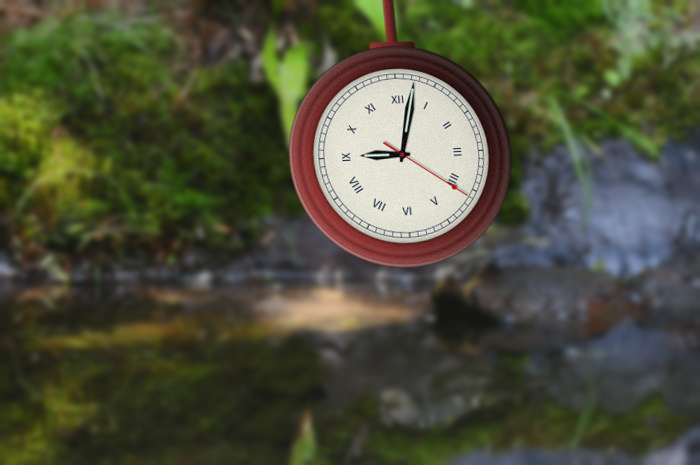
9:02:21
